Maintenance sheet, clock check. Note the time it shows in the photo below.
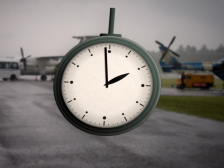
1:59
